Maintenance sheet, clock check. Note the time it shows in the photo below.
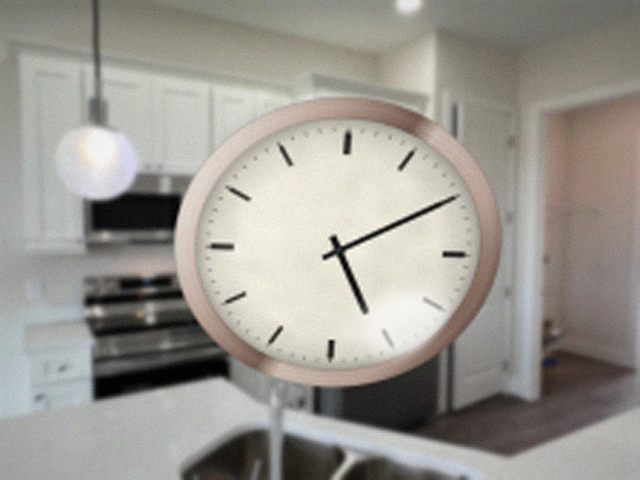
5:10
